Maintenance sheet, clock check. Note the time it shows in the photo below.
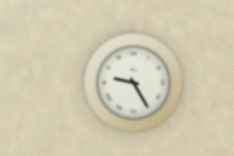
9:25
